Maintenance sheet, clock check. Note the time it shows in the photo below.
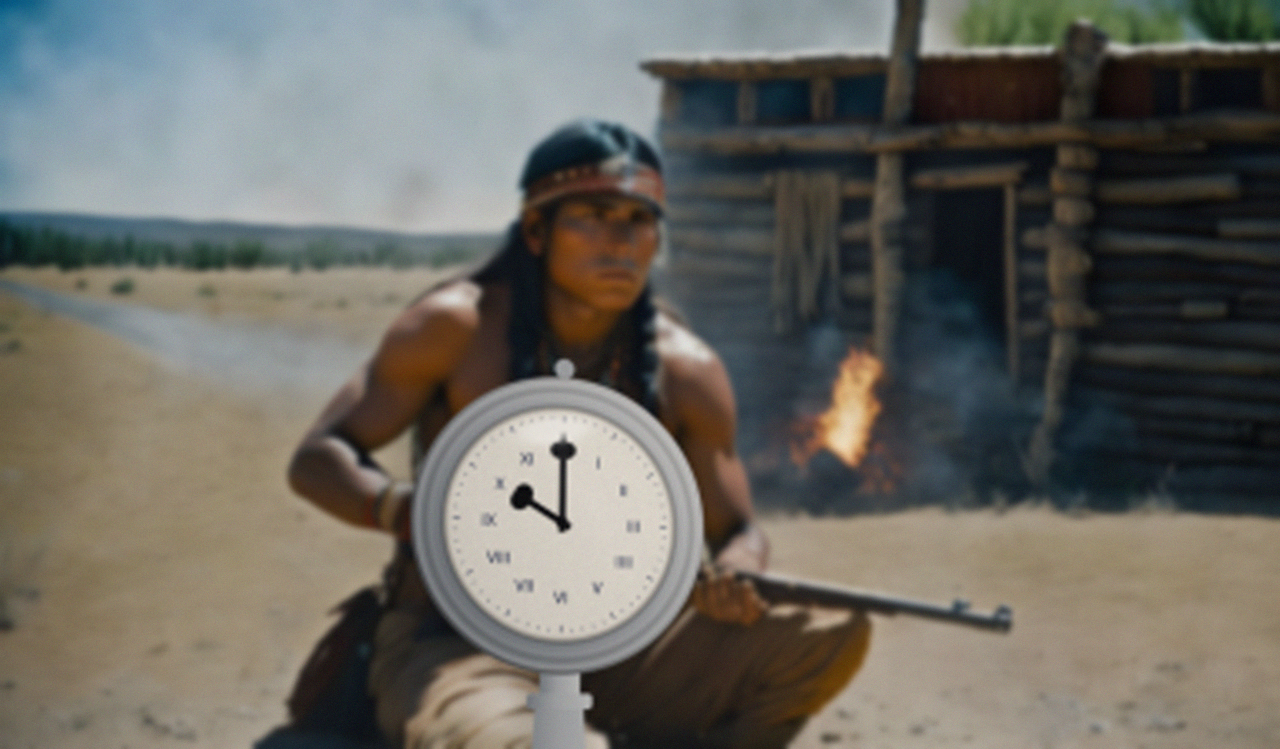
10:00
